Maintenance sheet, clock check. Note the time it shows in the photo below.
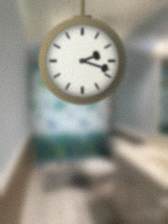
2:18
